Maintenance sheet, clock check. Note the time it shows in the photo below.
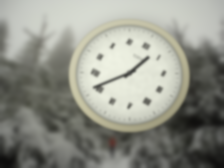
12:36
